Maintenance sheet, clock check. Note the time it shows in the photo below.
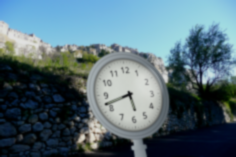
5:42
